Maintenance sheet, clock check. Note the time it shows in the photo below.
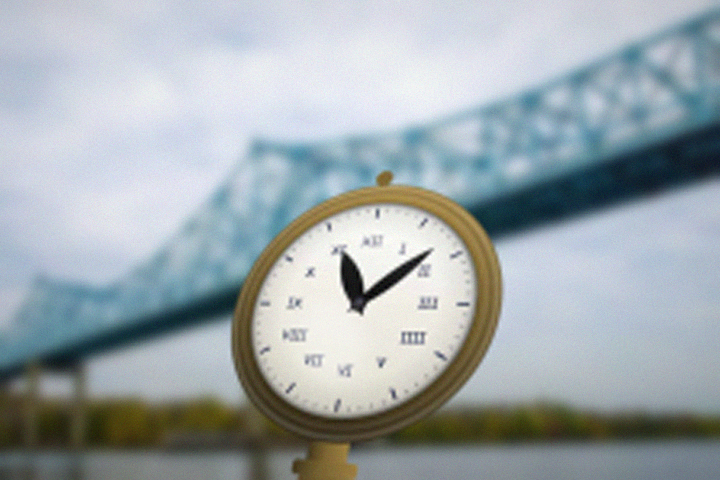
11:08
